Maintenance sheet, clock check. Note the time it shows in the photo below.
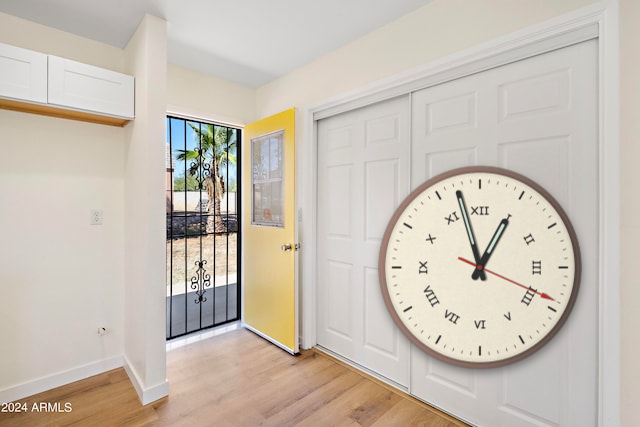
12:57:19
